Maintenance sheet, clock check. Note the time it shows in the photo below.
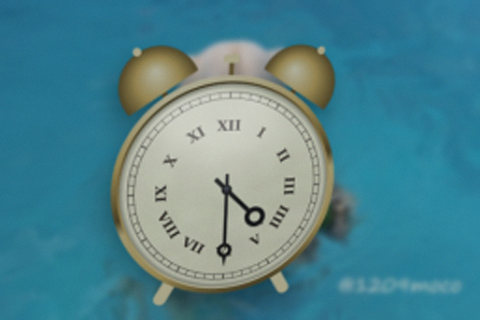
4:30
